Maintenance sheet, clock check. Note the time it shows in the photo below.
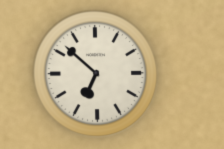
6:52
